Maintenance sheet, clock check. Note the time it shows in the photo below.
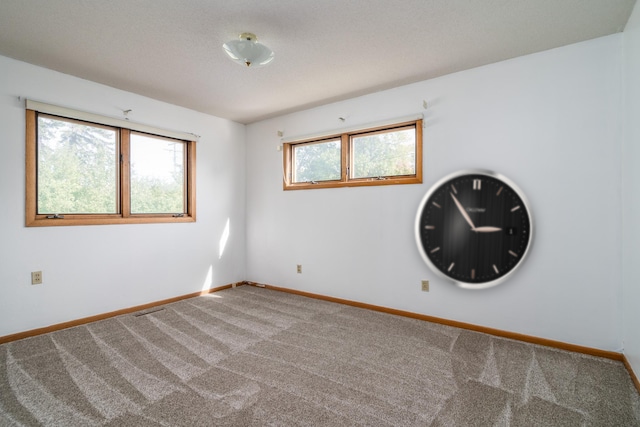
2:54
